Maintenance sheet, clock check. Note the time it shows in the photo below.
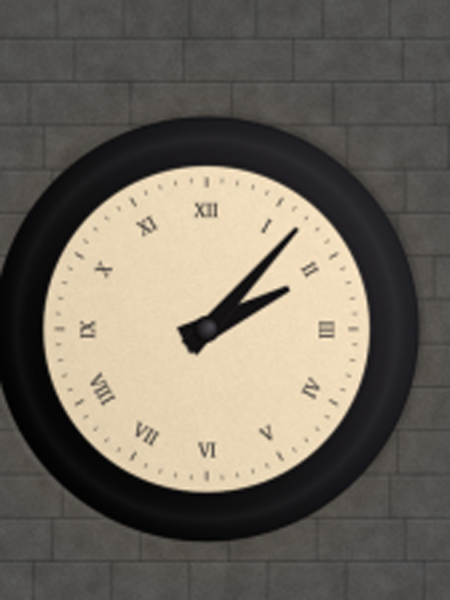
2:07
